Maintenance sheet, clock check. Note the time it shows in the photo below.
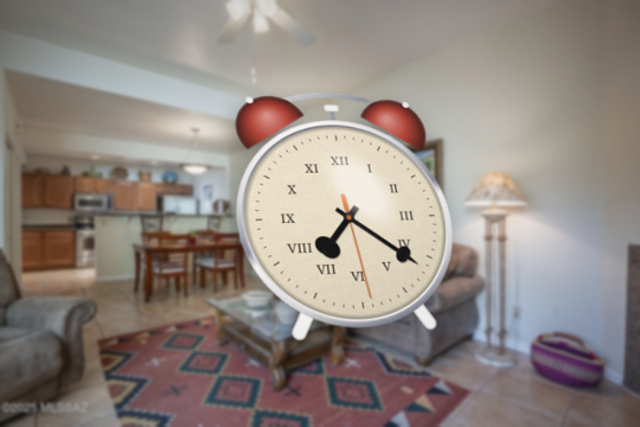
7:21:29
